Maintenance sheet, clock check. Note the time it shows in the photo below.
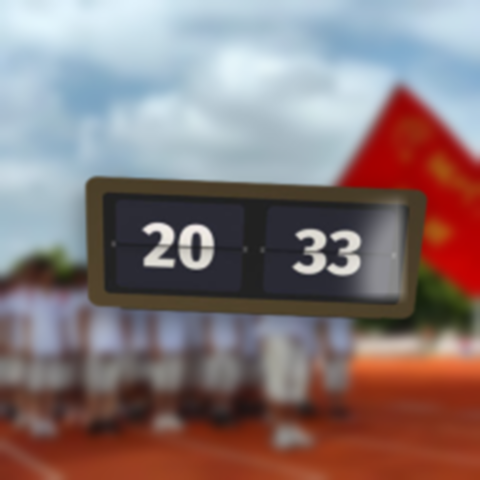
20:33
